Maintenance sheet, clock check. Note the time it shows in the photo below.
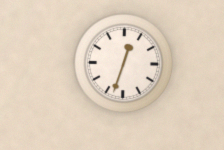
12:33
